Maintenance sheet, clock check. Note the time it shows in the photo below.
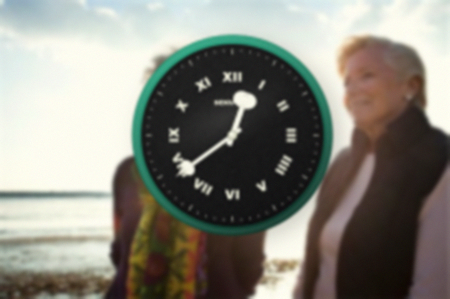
12:39
